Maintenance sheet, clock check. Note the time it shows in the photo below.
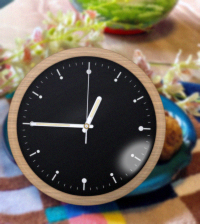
12:45:00
